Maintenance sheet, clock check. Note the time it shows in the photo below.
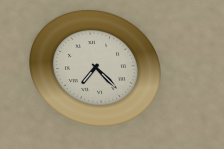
7:24
